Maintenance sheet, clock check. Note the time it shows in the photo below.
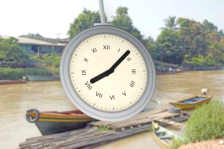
8:08
